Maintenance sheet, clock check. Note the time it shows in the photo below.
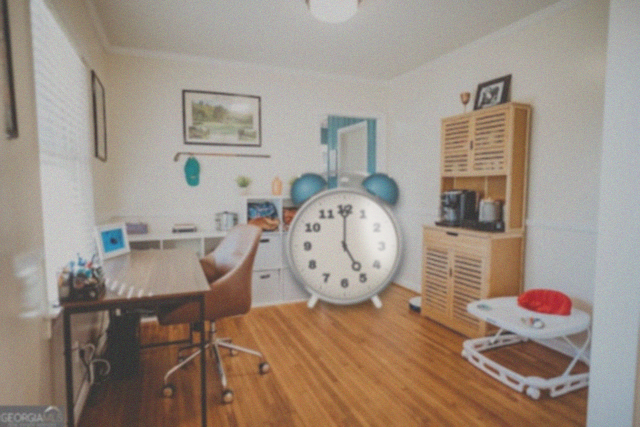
5:00
